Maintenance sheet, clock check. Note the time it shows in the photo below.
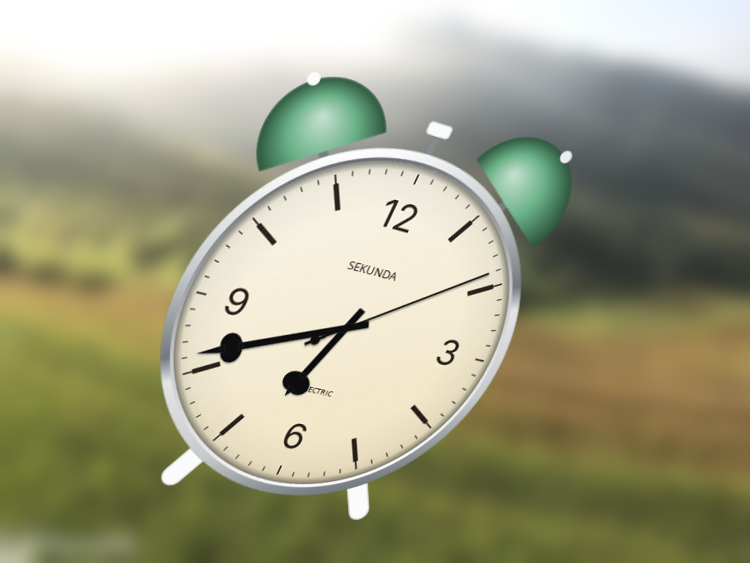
6:41:09
